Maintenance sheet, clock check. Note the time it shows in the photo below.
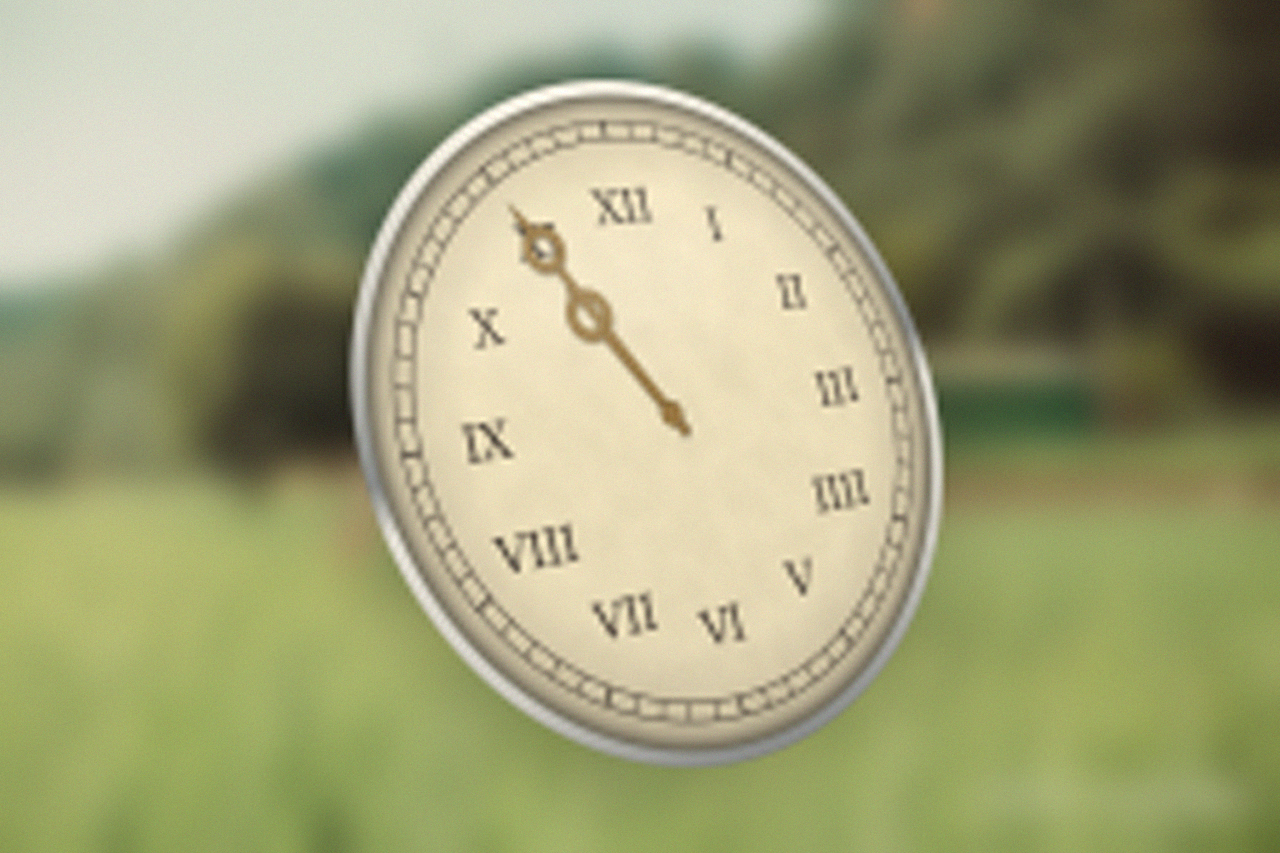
10:55
